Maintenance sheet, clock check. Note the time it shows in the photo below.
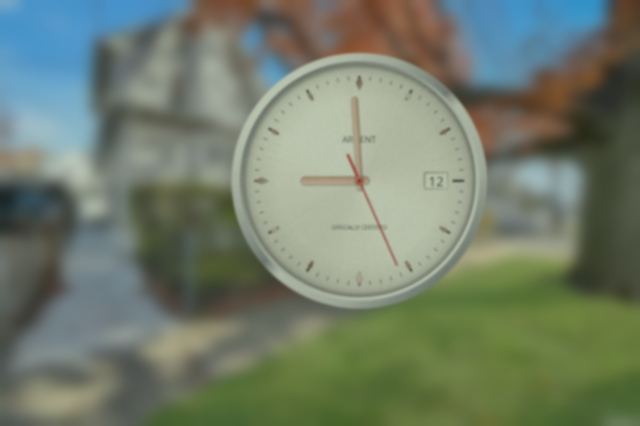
8:59:26
